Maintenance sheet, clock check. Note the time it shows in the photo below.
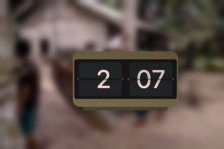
2:07
